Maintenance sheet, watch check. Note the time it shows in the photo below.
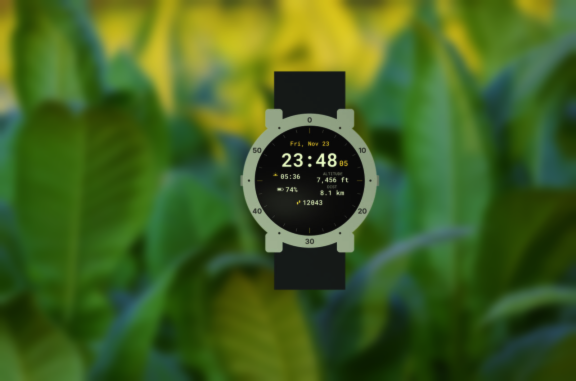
23:48
